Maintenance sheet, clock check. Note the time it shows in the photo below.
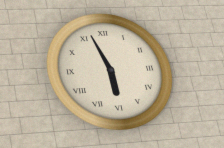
5:57
